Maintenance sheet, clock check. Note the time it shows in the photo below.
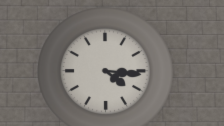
4:16
